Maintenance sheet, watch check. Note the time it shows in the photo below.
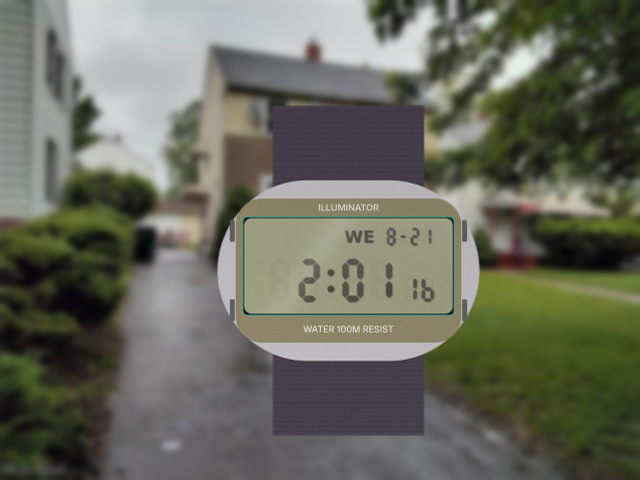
2:01:16
